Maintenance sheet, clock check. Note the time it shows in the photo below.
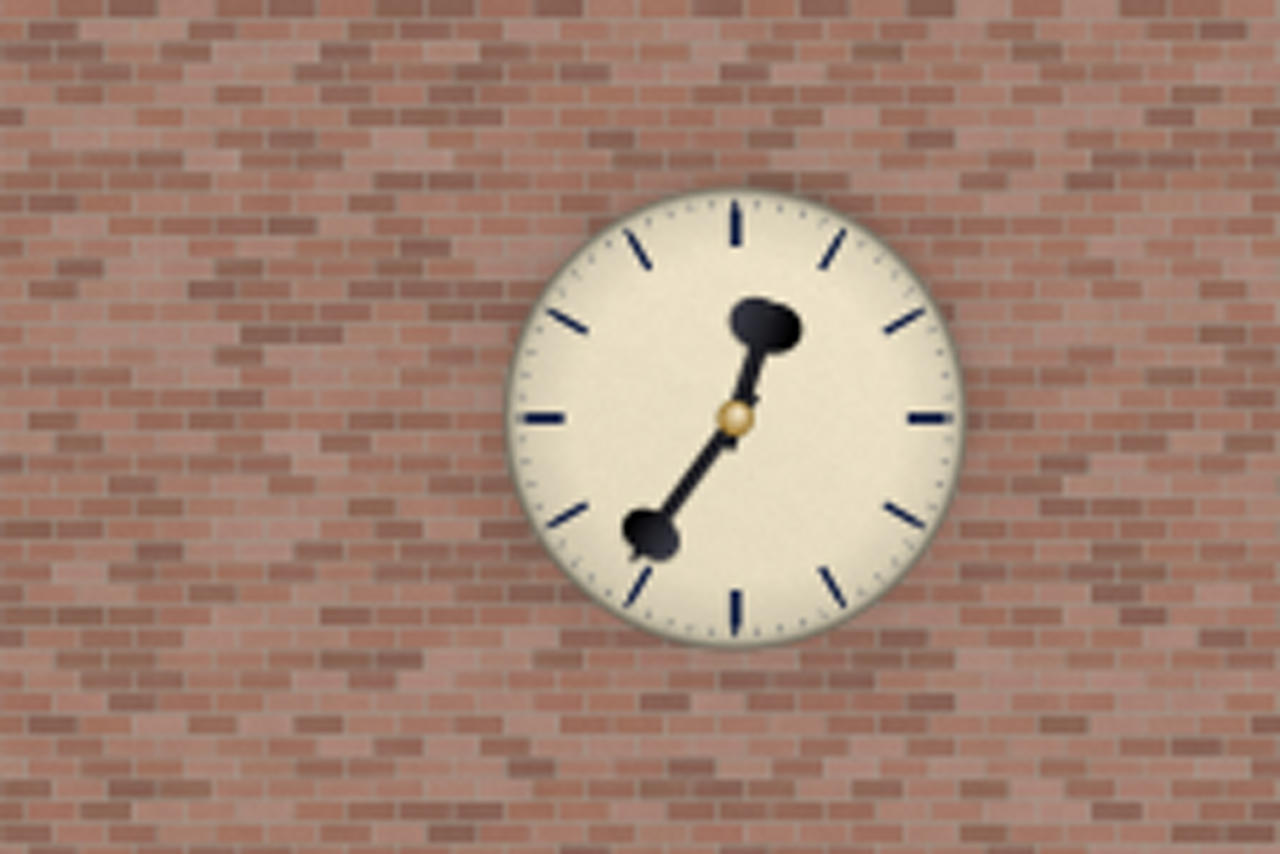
12:36
